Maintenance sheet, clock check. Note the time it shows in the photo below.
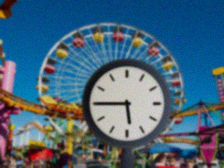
5:45
